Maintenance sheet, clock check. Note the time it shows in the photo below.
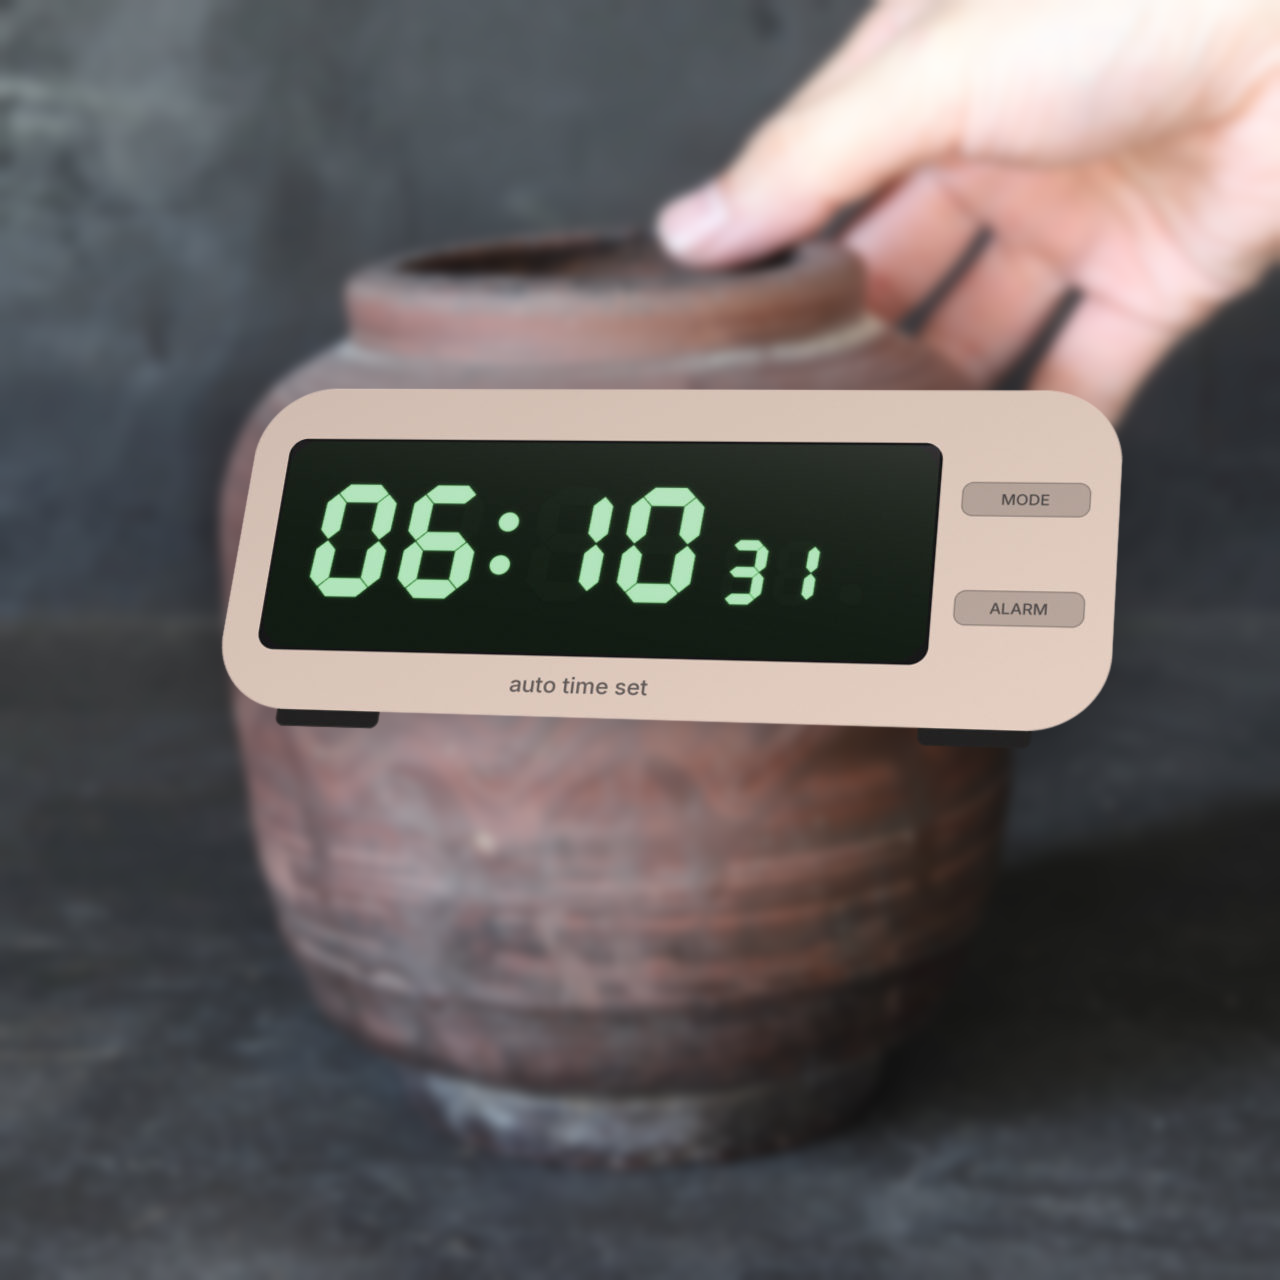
6:10:31
